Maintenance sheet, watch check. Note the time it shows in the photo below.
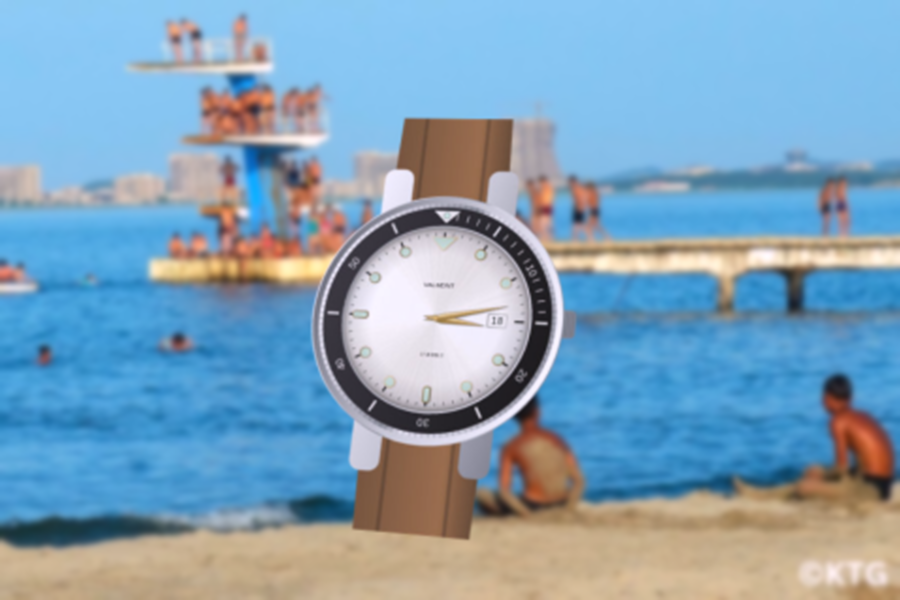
3:13
